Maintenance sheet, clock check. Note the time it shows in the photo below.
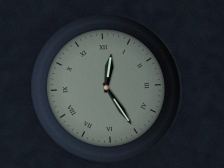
12:25
